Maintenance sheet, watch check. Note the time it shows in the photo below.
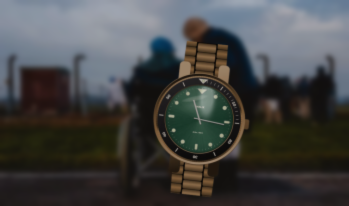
11:16
